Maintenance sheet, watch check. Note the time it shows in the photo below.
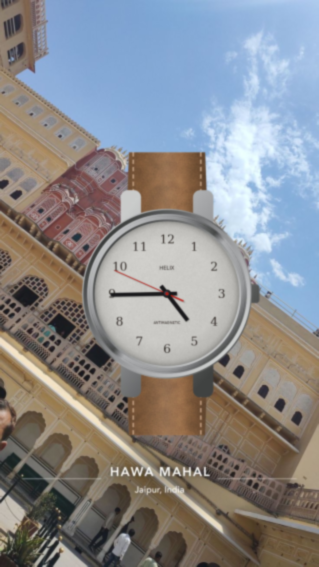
4:44:49
